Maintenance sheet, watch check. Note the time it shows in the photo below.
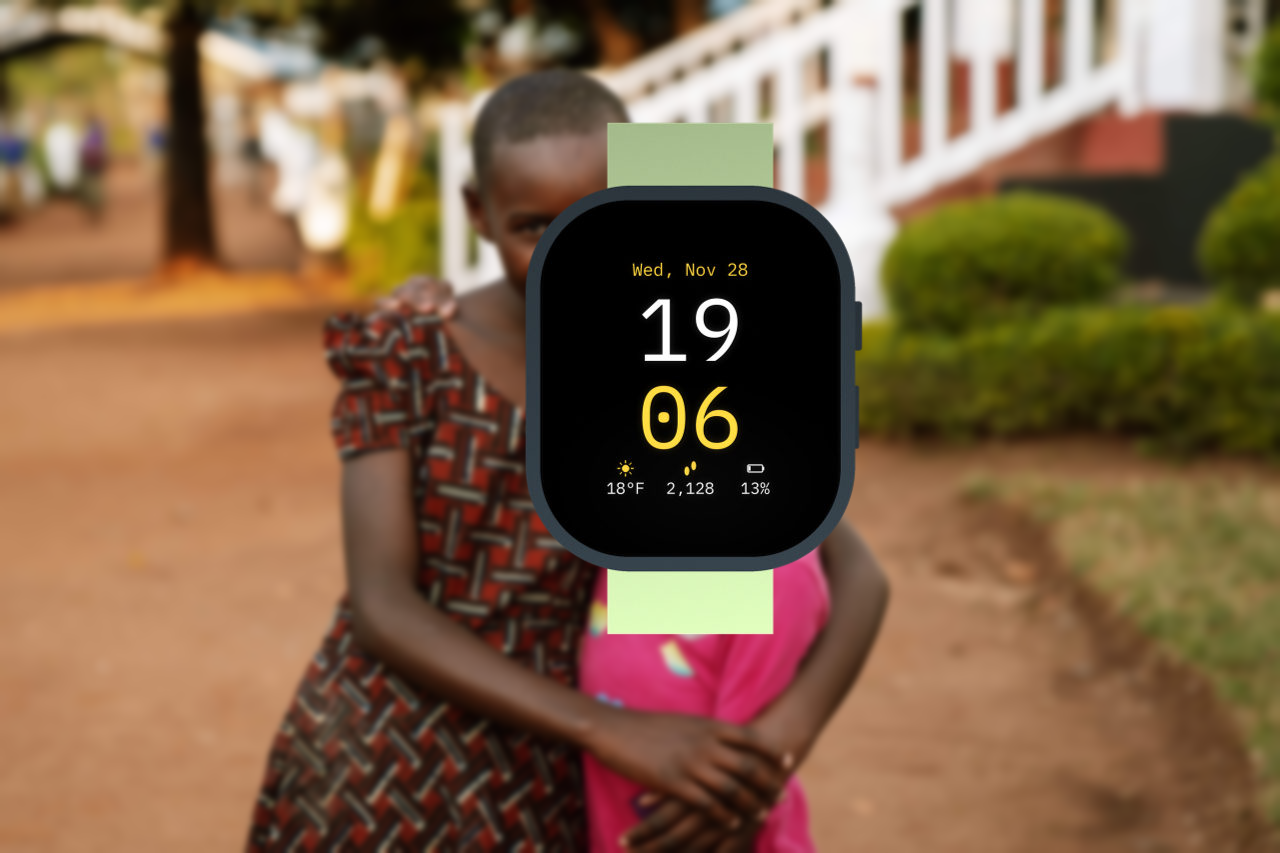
19:06
